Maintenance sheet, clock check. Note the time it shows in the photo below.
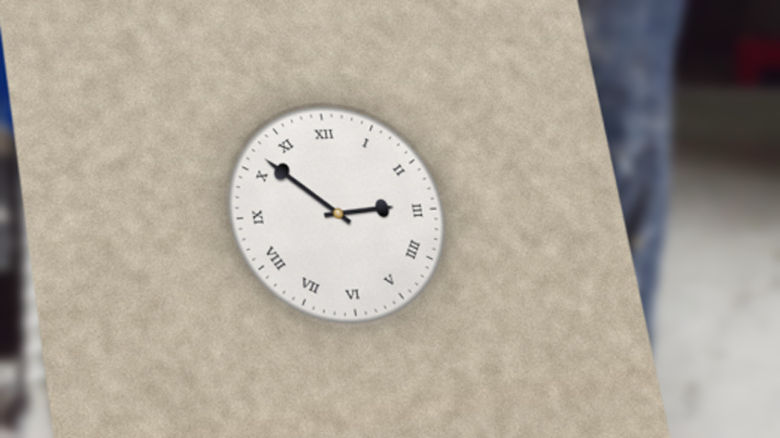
2:52
